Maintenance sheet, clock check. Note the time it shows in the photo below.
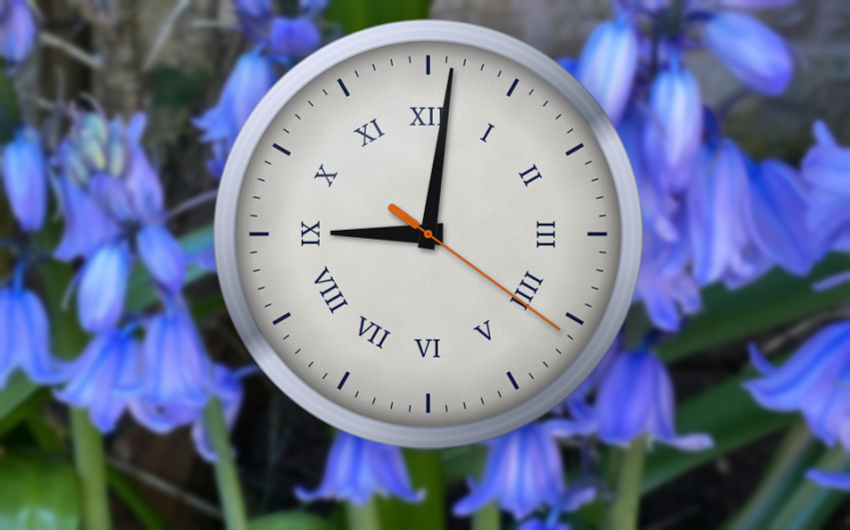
9:01:21
